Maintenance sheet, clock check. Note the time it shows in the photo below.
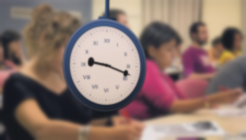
9:18
